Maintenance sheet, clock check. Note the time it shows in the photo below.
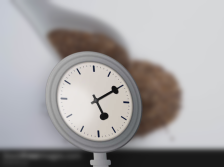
5:10
